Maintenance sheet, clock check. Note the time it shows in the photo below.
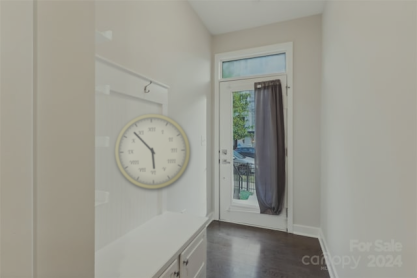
5:53
